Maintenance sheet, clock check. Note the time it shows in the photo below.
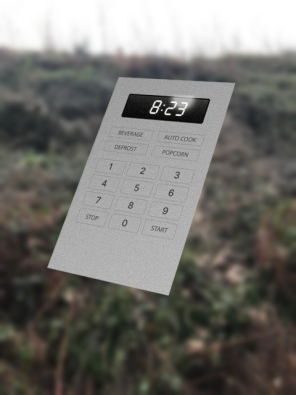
8:23
